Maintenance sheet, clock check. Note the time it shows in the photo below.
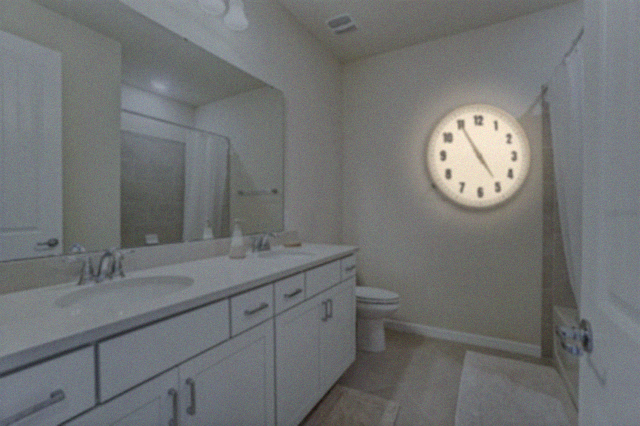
4:55
